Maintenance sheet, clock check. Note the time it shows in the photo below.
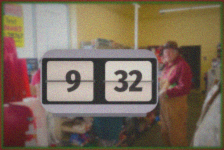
9:32
